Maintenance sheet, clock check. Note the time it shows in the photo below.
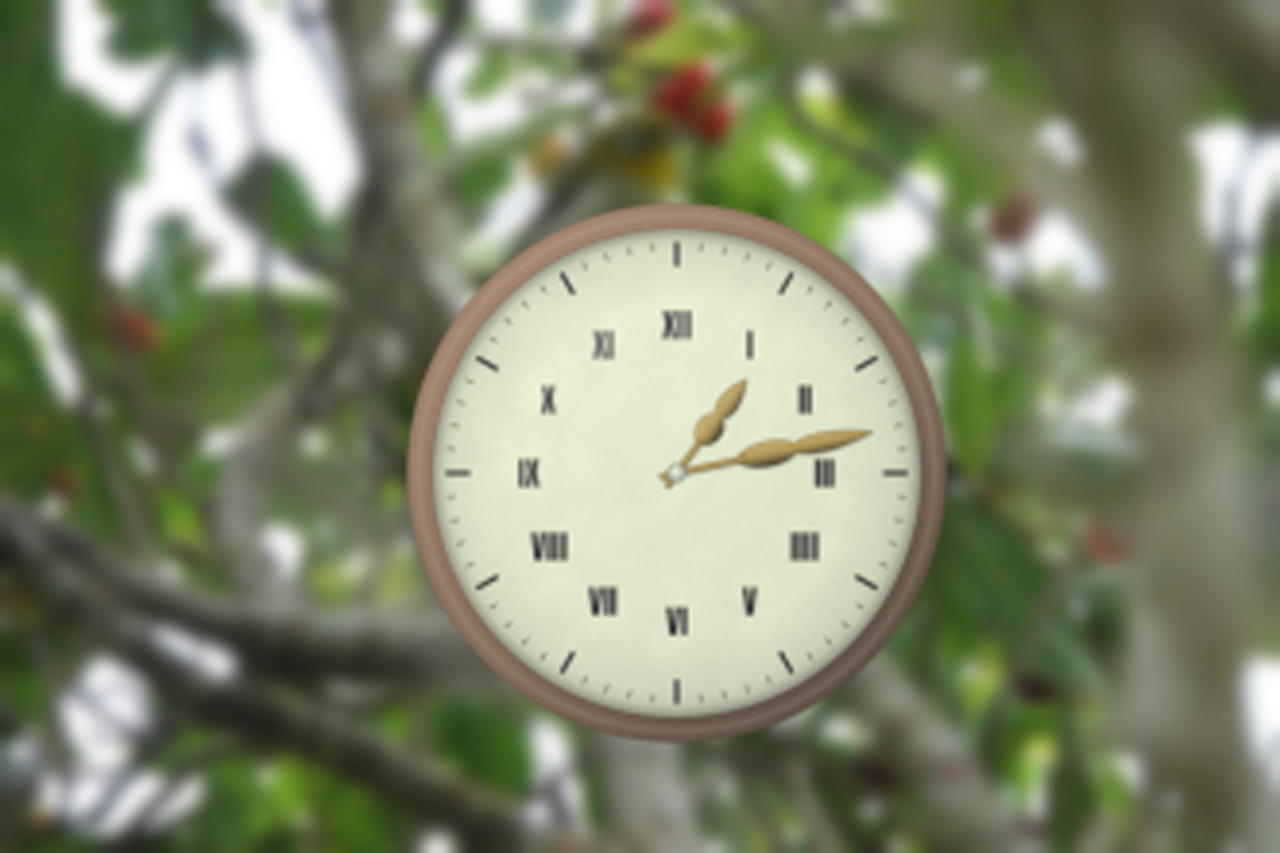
1:13
